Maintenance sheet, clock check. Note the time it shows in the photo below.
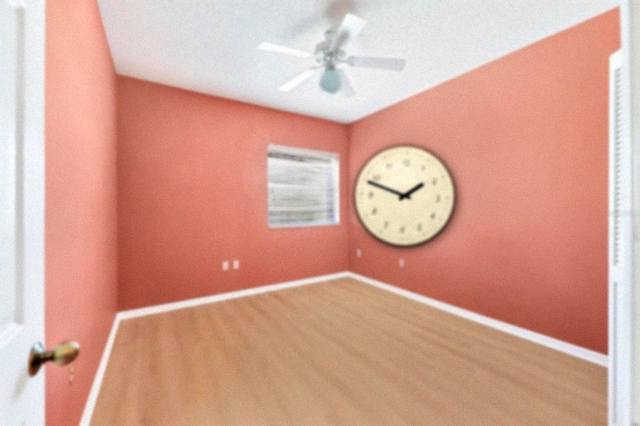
1:48
